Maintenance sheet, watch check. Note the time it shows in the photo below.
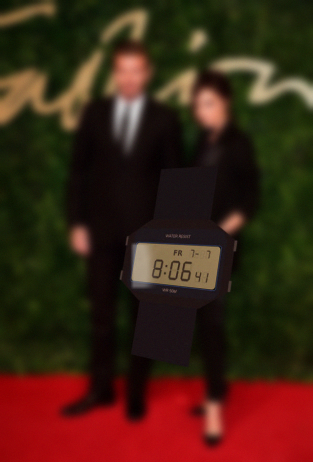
8:06:41
